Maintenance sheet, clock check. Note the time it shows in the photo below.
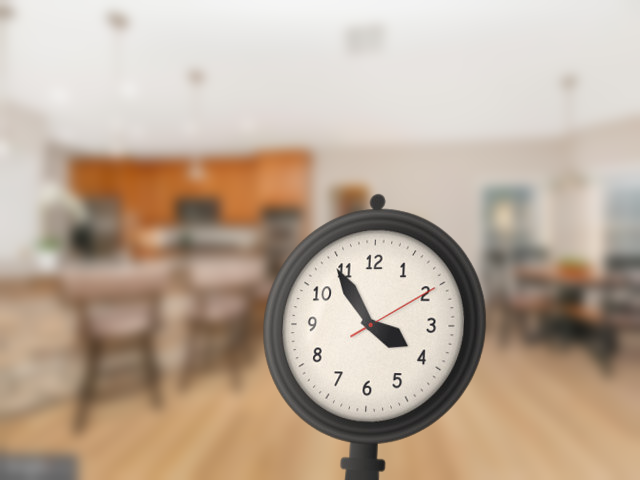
3:54:10
